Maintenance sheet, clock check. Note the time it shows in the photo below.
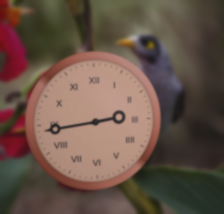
2:44
